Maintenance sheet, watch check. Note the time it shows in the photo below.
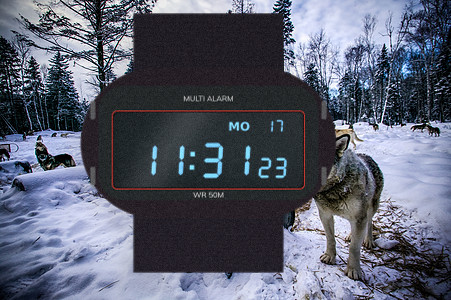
11:31:23
